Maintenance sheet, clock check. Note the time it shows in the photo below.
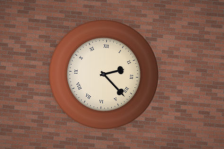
2:22
